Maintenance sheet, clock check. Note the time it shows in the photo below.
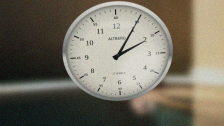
2:05
